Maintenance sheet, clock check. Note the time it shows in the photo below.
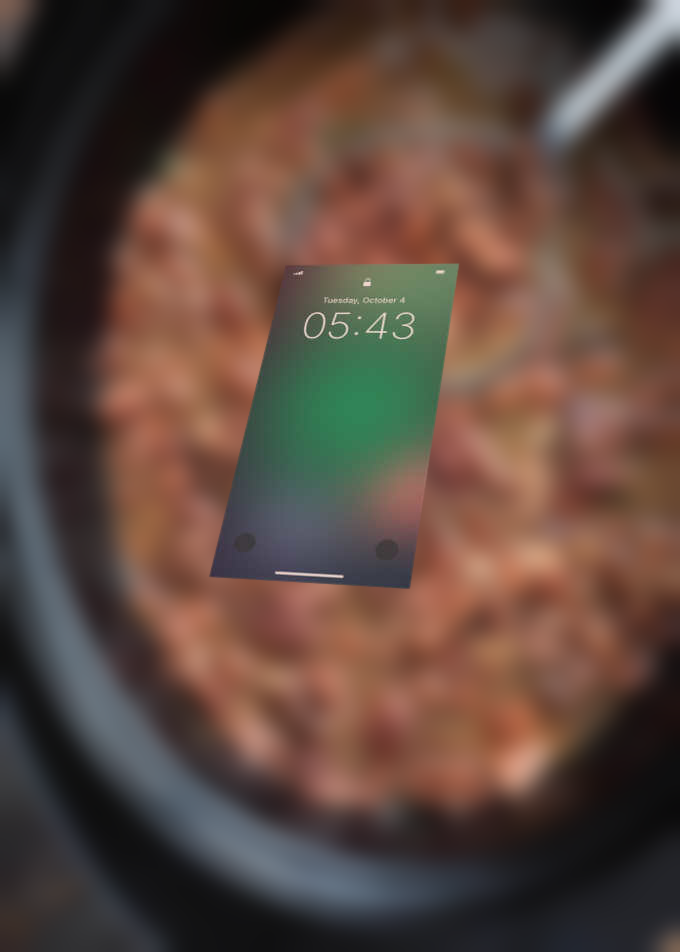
5:43
